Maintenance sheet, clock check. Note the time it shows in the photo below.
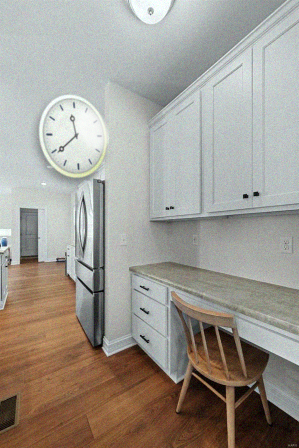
11:39
